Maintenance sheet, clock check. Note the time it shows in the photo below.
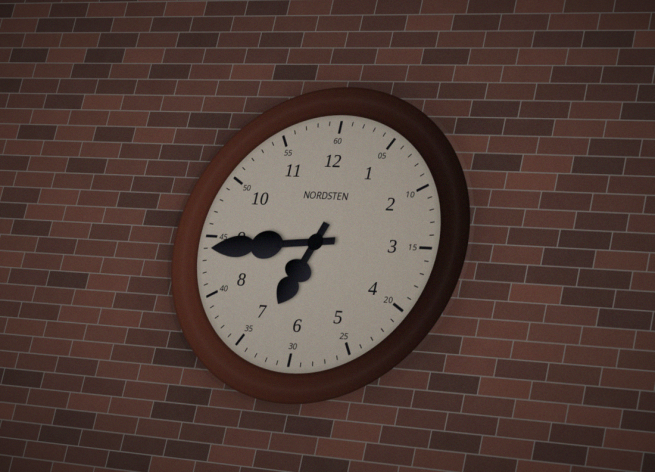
6:44
